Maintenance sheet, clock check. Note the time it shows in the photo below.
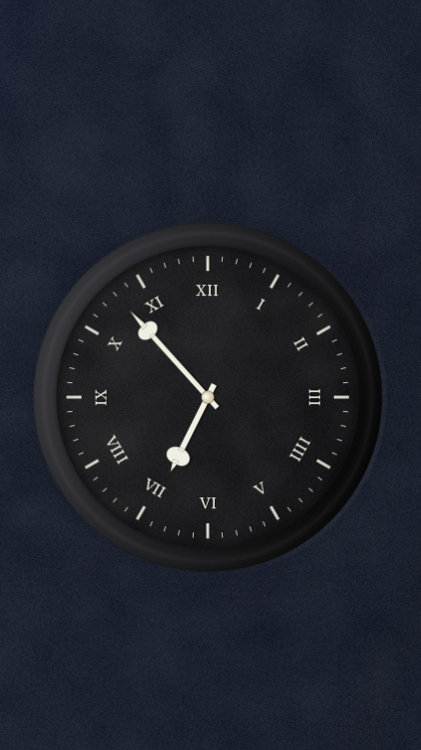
6:53
